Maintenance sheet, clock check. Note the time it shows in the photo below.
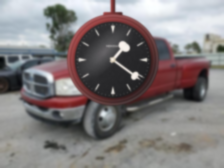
1:21
